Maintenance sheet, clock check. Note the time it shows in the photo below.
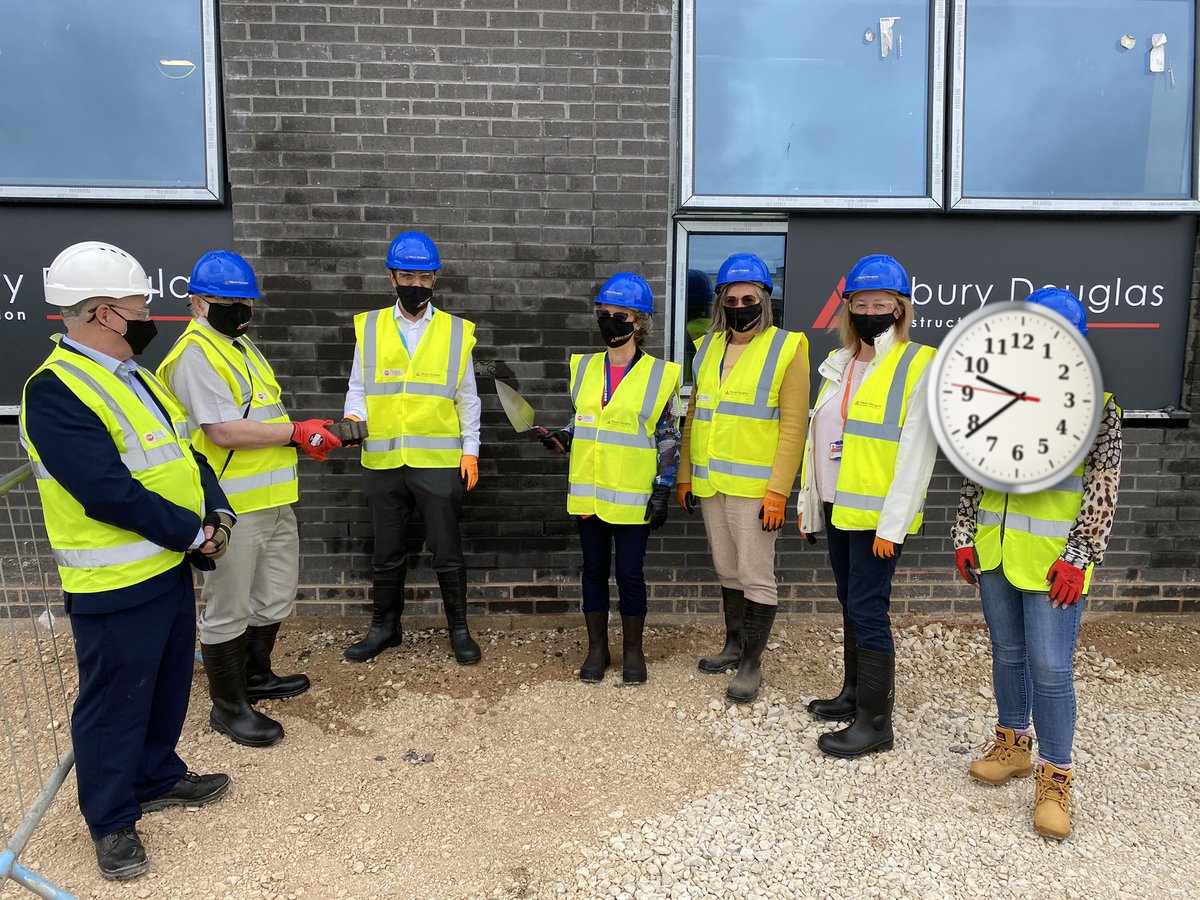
9:38:46
